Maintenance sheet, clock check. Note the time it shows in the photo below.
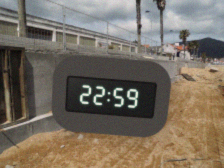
22:59
